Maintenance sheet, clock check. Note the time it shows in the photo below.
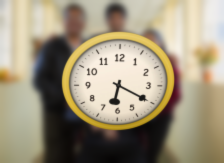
6:20
